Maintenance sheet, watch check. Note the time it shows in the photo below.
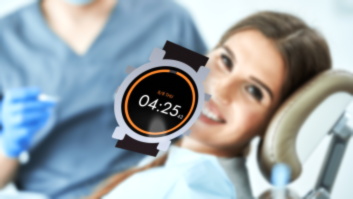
4:25
